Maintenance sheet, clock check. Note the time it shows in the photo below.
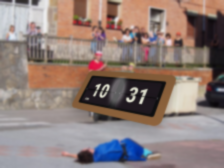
10:31
